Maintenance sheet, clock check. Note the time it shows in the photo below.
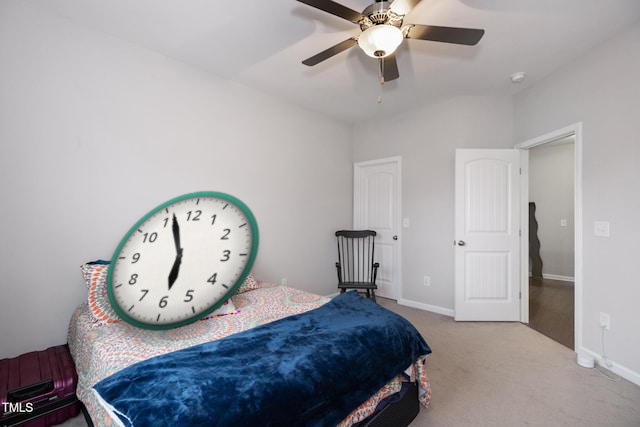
5:56
